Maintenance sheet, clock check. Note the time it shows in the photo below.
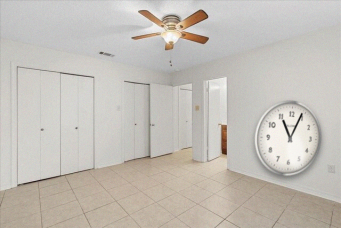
11:04
